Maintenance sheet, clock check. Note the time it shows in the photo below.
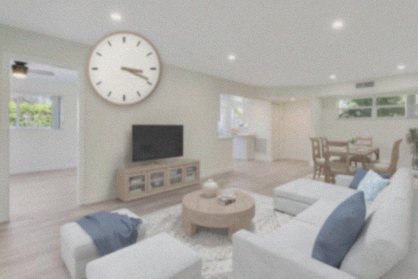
3:19
